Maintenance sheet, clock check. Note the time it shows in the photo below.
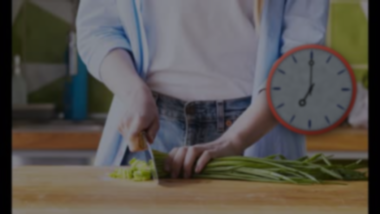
7:00
